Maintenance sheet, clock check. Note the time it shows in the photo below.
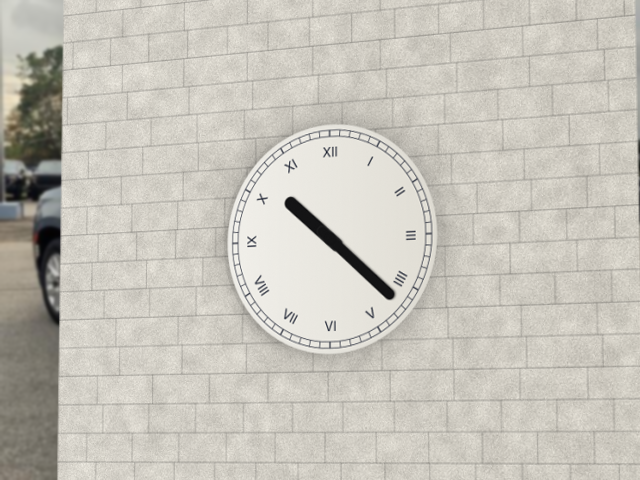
10:22
